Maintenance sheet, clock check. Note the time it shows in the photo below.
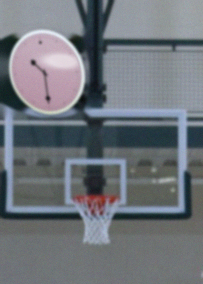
10:30
